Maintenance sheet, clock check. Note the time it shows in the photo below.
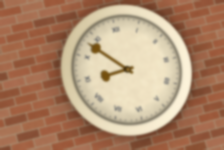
8:53
